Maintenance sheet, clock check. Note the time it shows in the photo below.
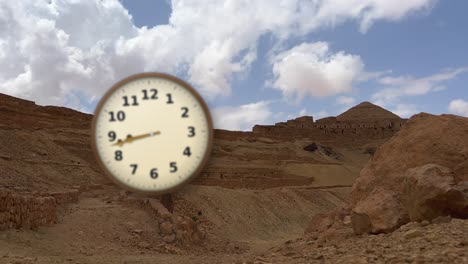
8:43
